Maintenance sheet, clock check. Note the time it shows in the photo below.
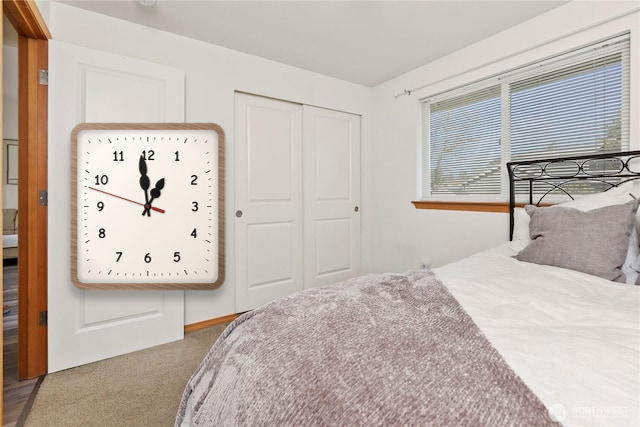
12:58:48
